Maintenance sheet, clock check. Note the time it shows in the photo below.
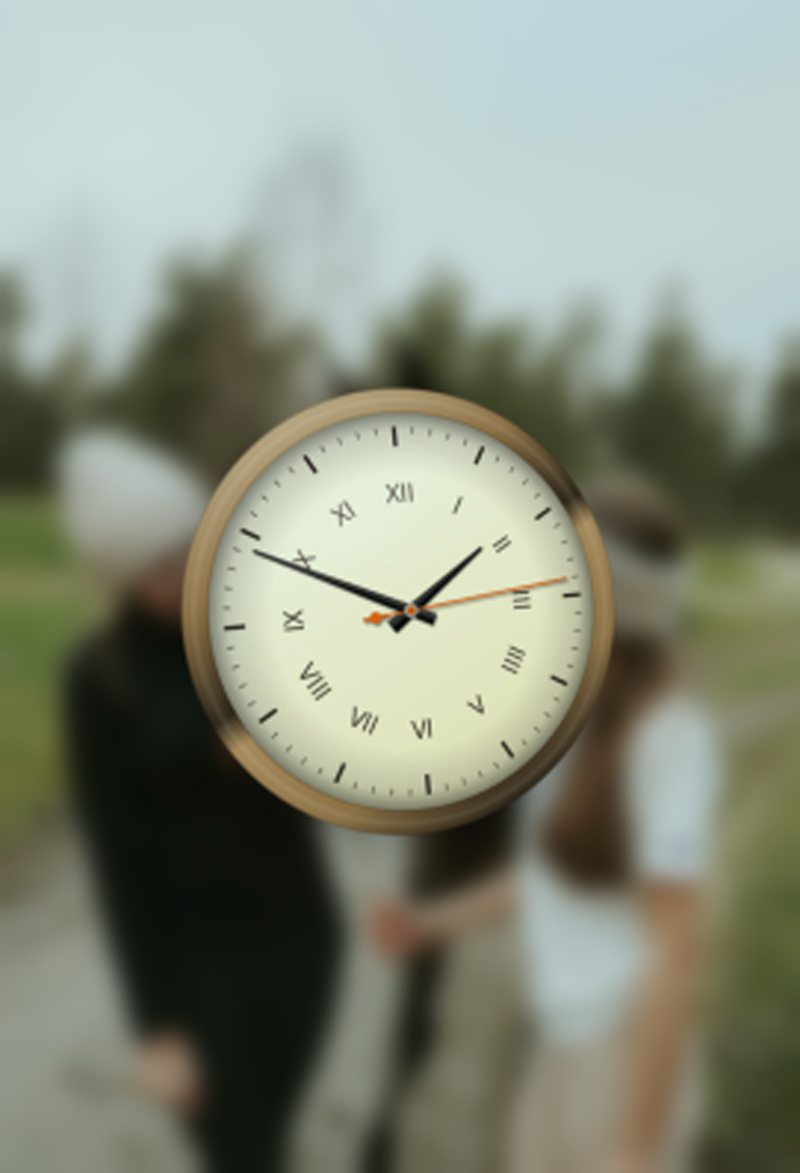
1:49:14
